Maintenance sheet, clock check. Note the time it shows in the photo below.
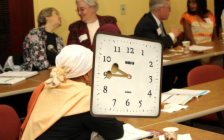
9:45
